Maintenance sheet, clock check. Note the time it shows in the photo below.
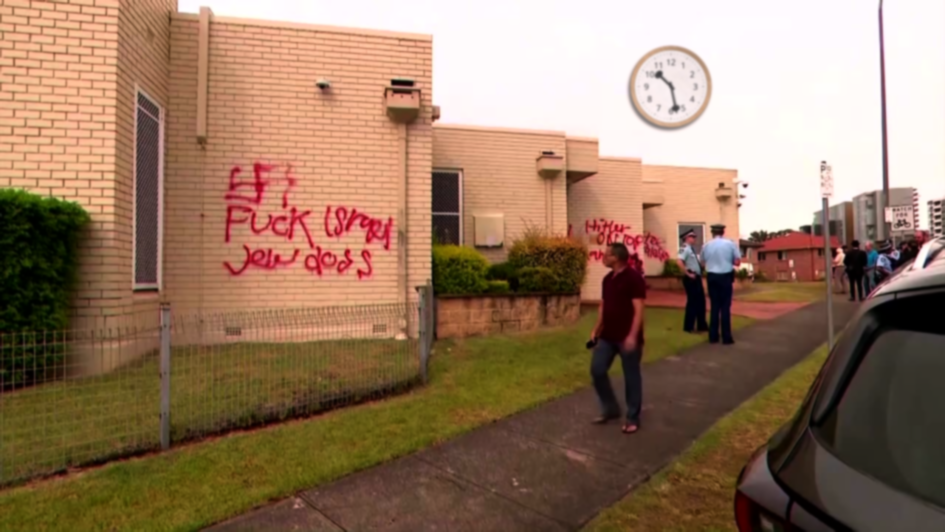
10:28
